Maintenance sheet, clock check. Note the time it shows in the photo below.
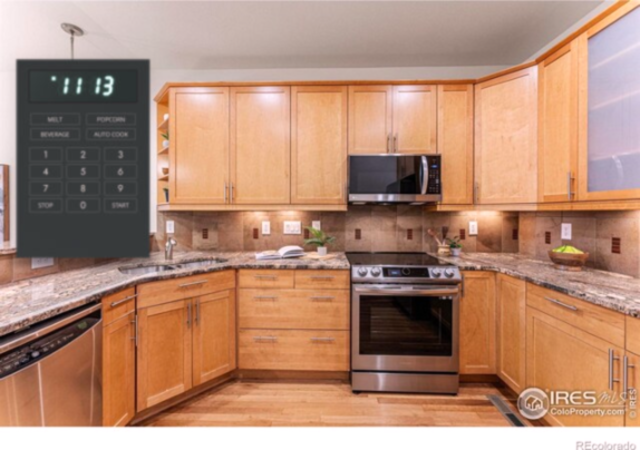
11:13
